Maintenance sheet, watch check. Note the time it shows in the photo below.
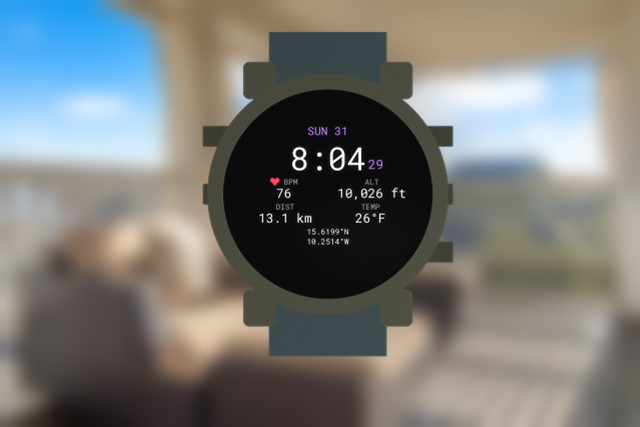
8:04:29
